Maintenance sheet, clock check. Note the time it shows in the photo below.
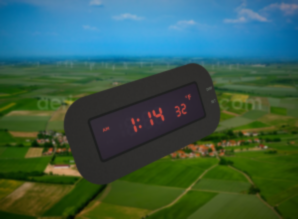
1:14
